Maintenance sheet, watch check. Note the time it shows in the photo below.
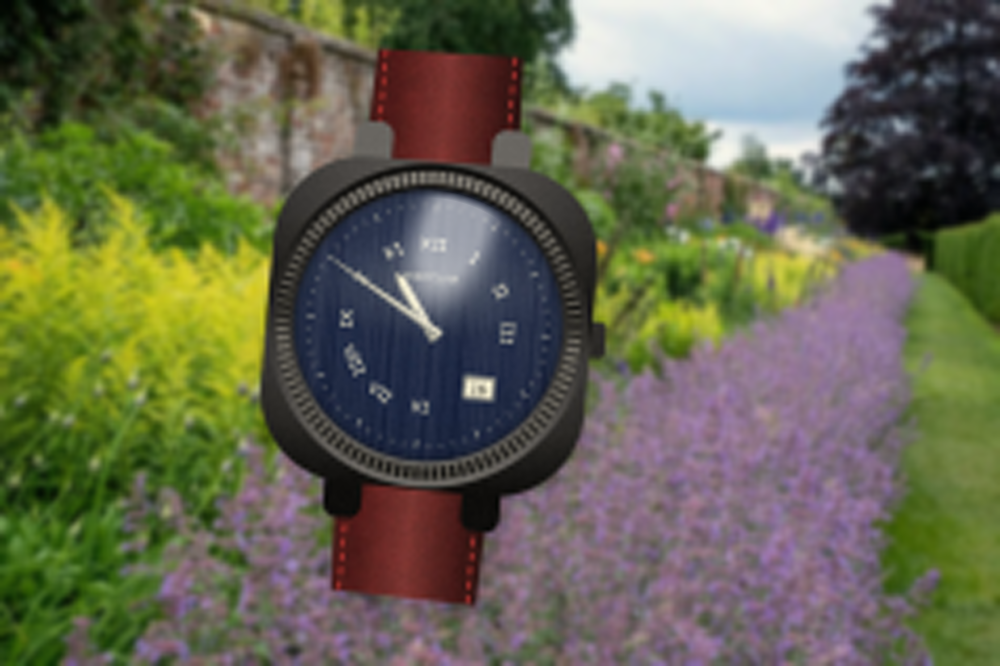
10:50
